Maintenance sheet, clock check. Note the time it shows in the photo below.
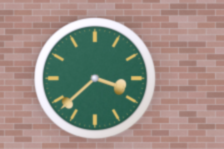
3:38
